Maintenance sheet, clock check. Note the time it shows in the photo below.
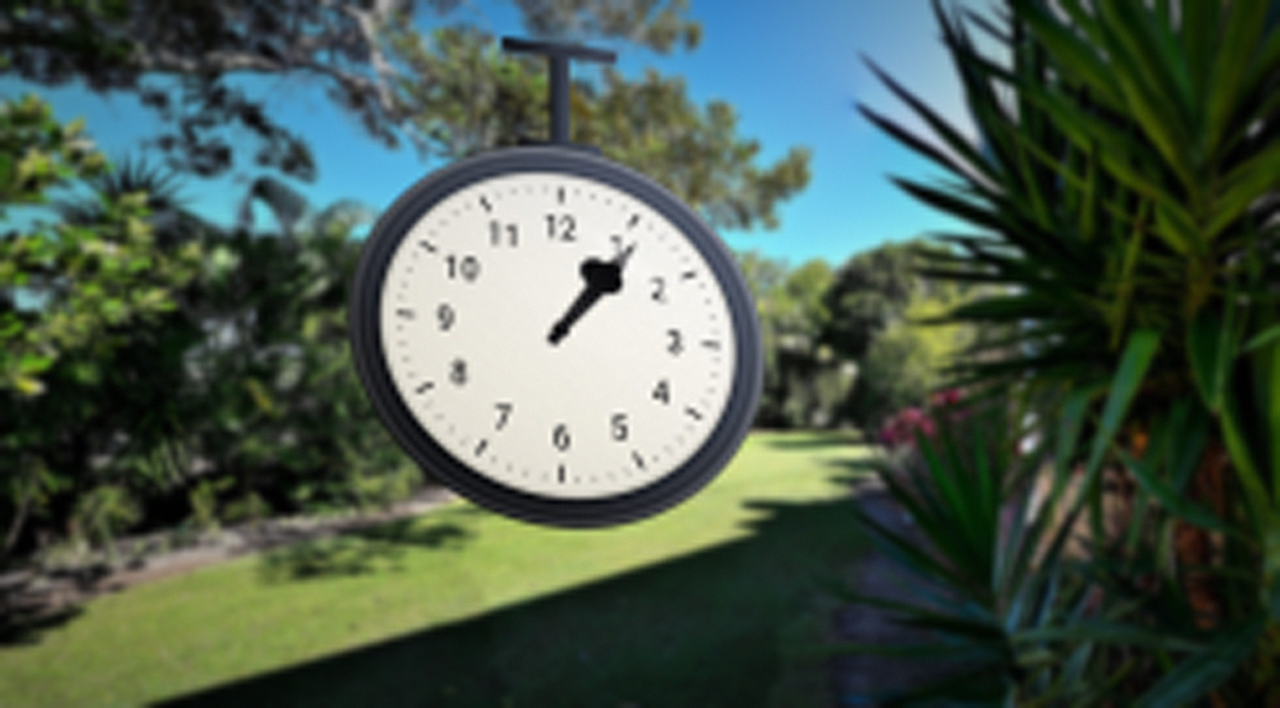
1:06
